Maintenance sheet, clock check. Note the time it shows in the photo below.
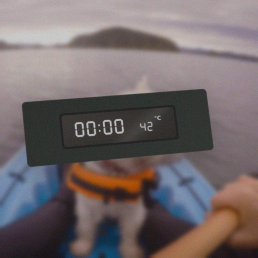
0:00
